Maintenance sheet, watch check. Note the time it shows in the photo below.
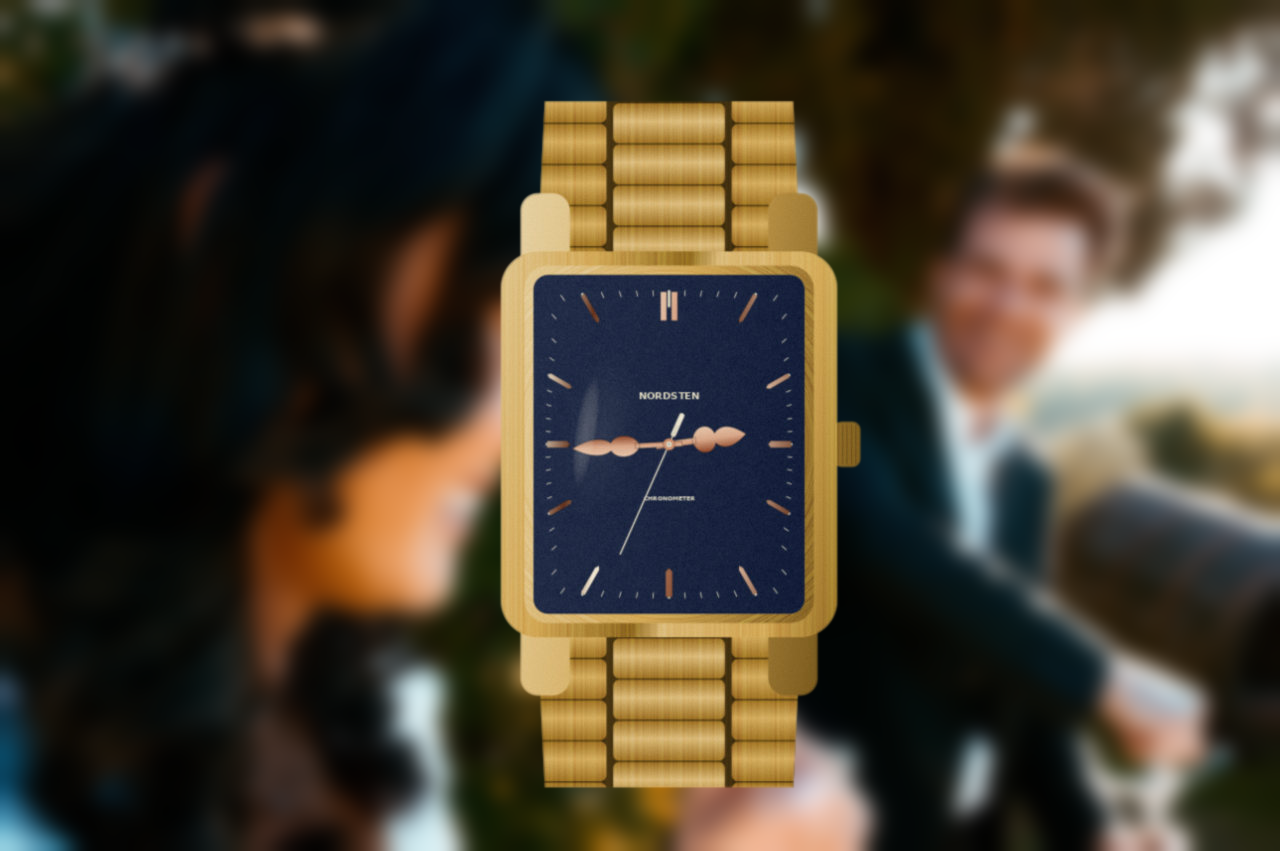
2:44:34
